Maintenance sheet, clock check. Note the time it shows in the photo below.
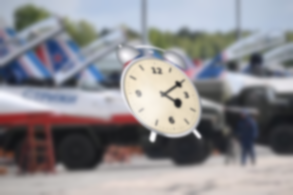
4:10
